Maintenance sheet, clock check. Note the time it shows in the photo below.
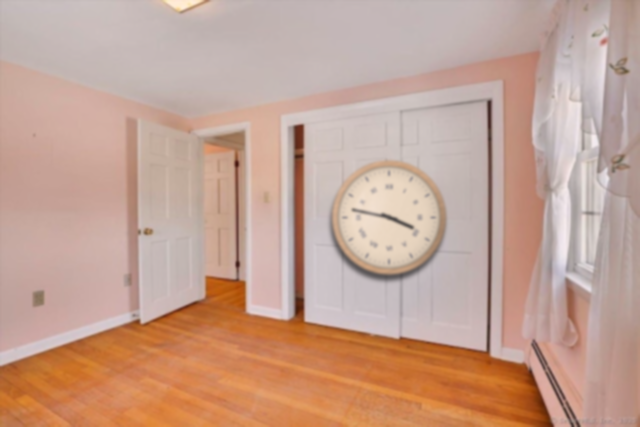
3:47
